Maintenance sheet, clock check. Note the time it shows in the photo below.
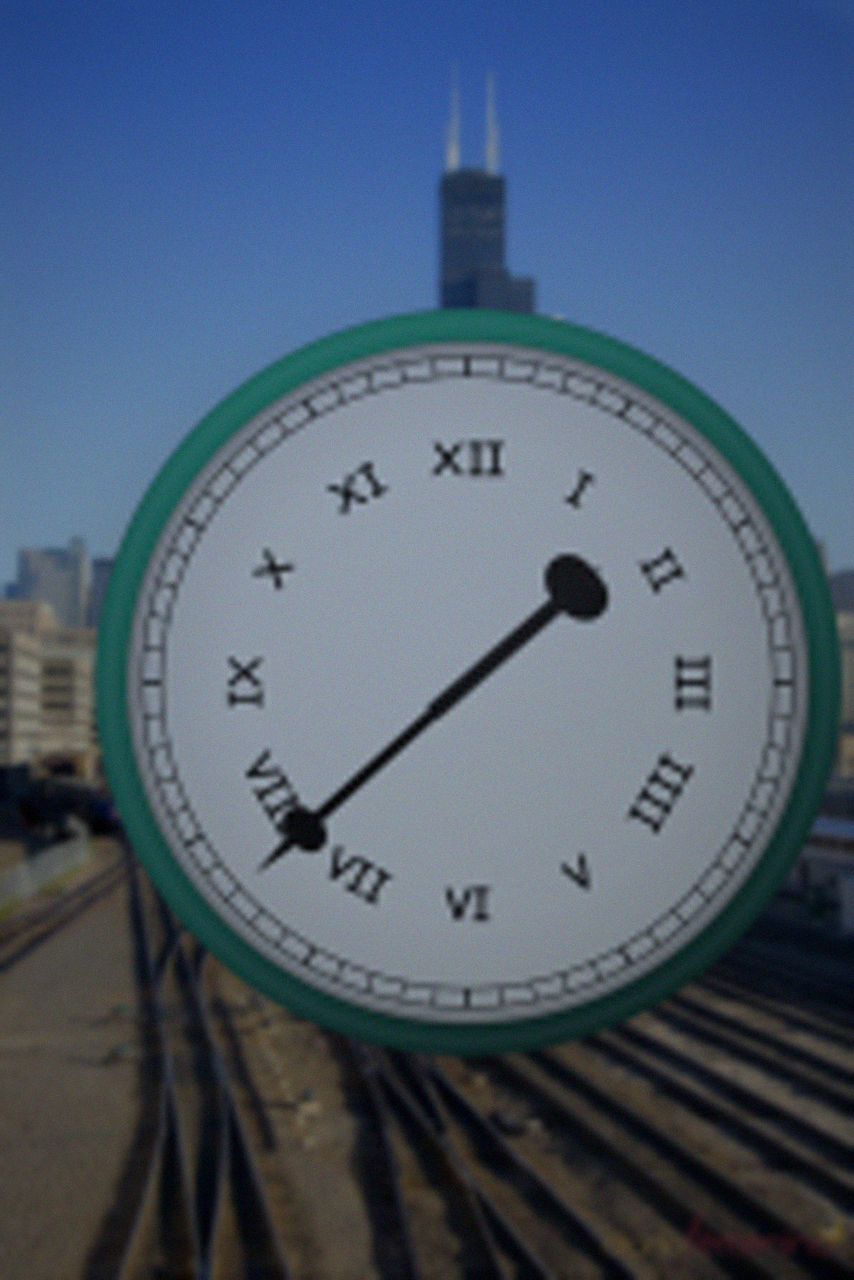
1:38
